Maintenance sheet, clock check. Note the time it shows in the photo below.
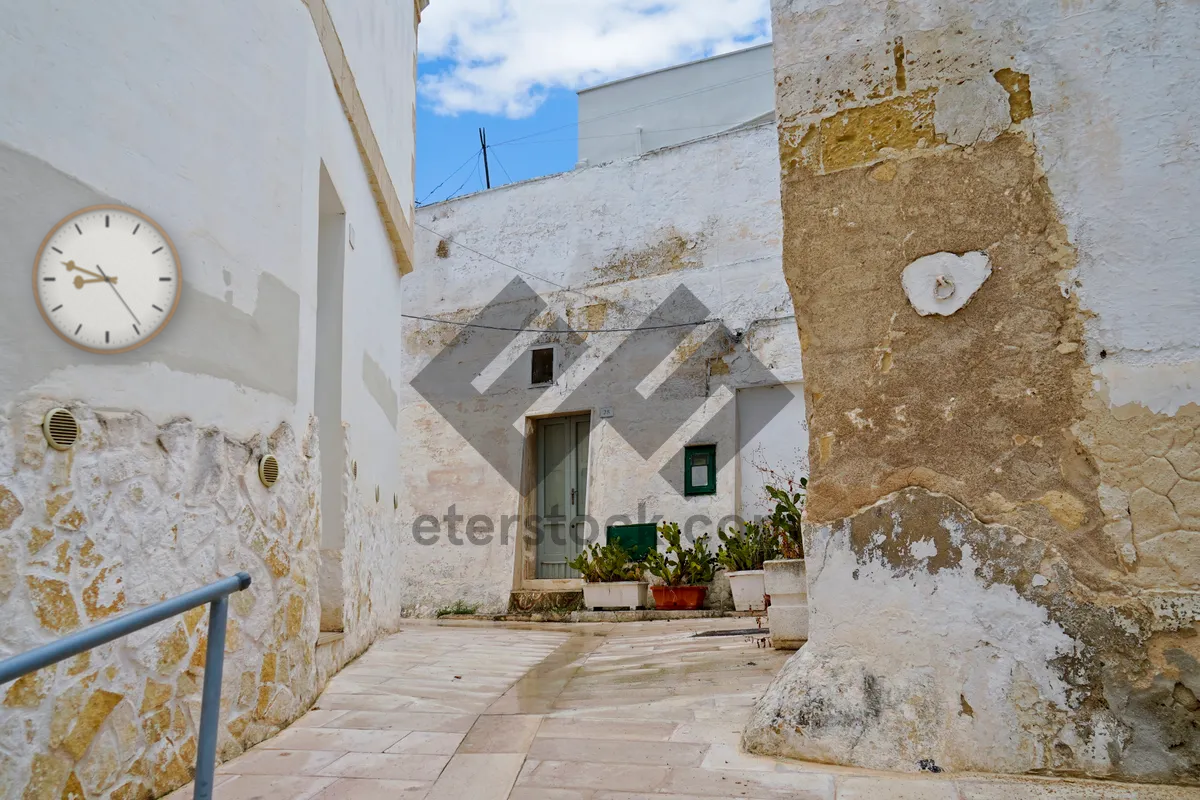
8:48:24
